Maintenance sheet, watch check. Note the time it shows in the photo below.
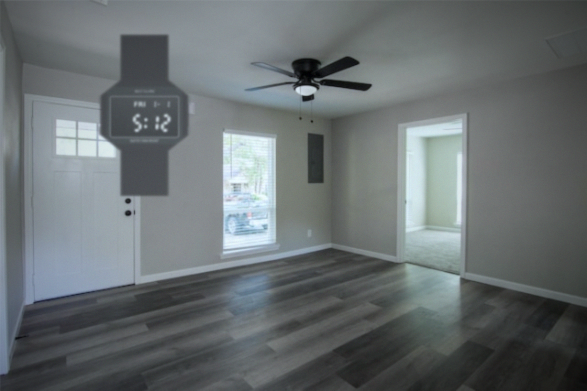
5:12
